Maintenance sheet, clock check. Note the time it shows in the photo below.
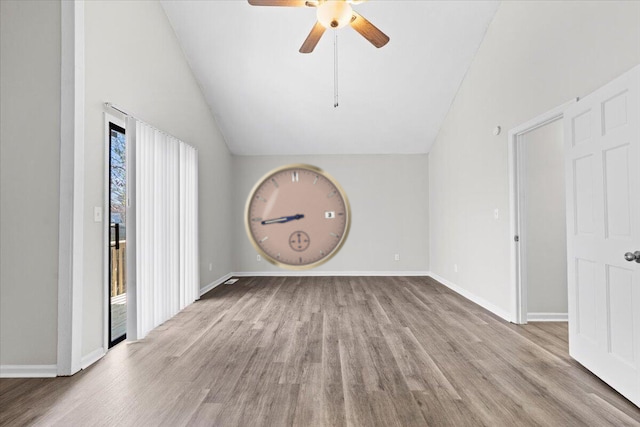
8:44
